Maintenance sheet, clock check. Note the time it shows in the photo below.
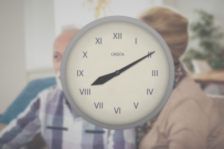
8:10
